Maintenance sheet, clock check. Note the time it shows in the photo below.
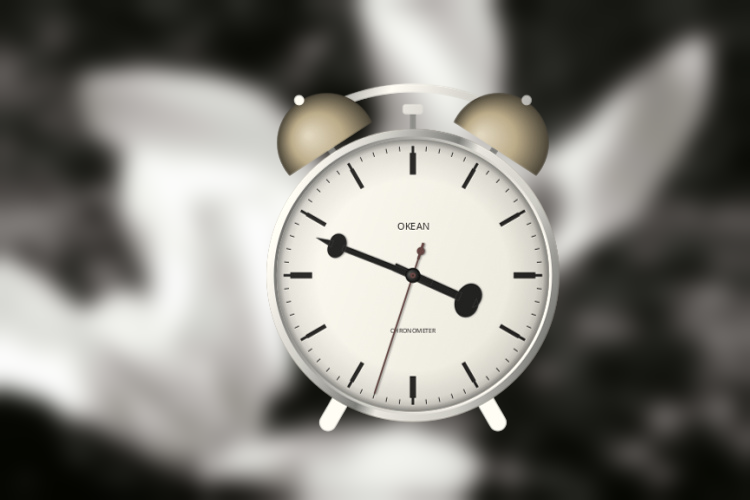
3:48:33
